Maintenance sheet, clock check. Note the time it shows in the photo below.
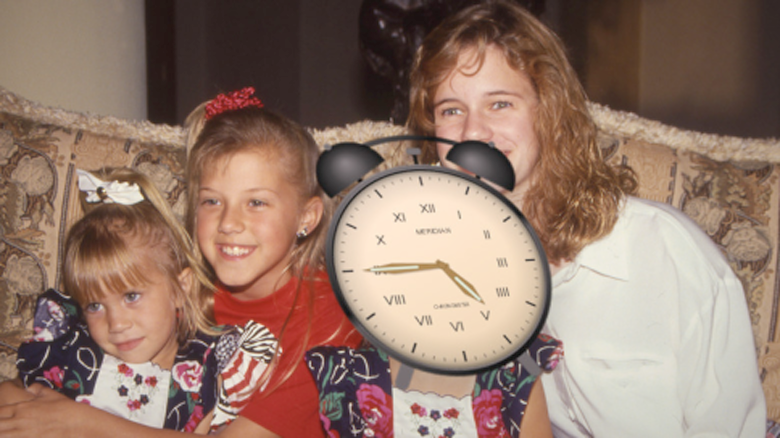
4:45
